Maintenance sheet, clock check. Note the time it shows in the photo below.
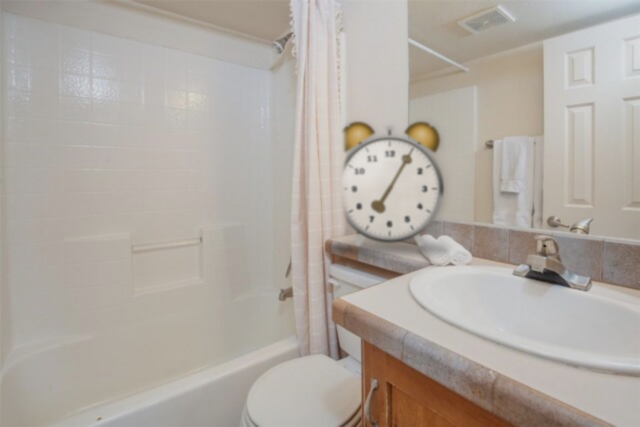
7:05
